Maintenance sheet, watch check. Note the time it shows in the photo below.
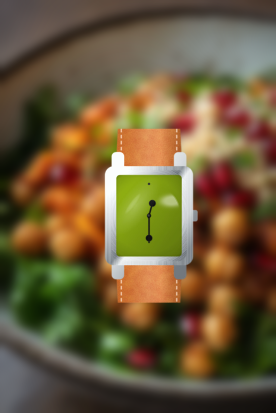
12:30
